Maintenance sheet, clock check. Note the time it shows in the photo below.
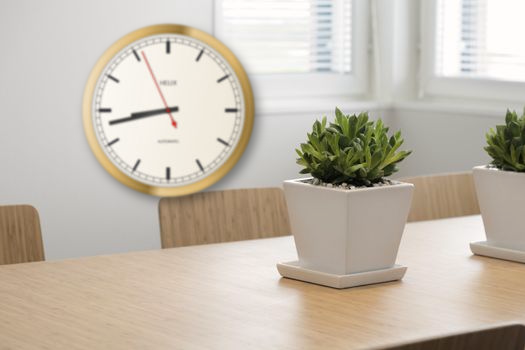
8:42:56
